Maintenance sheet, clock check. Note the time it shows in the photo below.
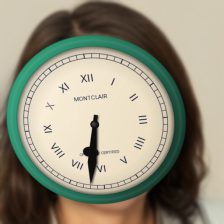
6:32
